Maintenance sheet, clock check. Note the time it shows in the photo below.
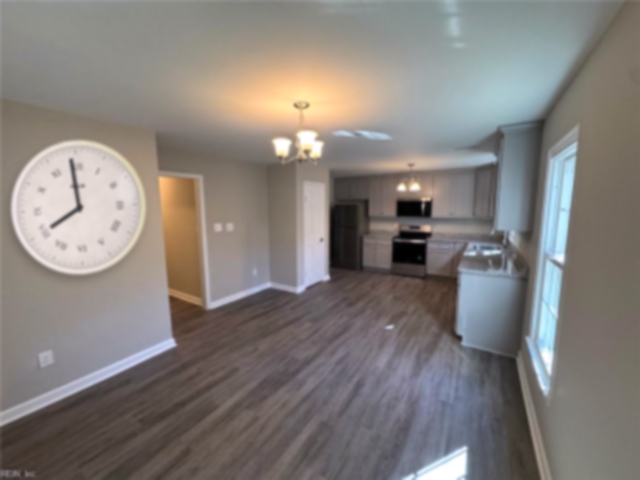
7:59
